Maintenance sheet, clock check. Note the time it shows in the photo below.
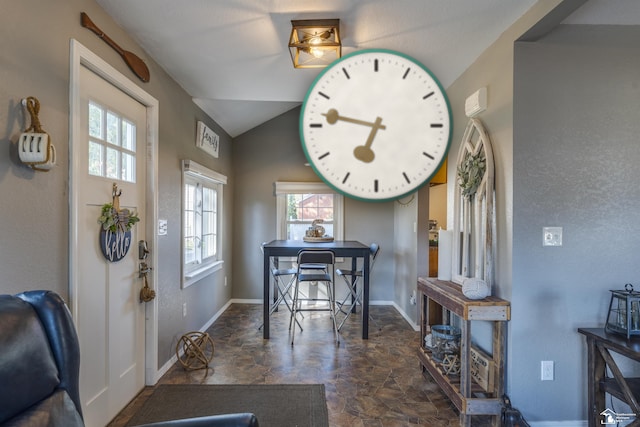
6:47
